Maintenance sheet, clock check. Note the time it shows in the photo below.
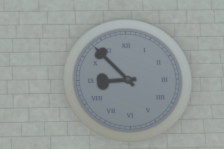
8:53
